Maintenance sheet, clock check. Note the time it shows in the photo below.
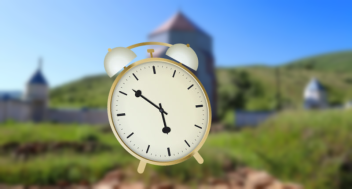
5:52
